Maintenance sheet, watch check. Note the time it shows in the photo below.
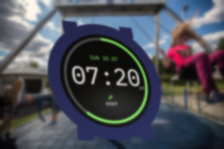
7:20
